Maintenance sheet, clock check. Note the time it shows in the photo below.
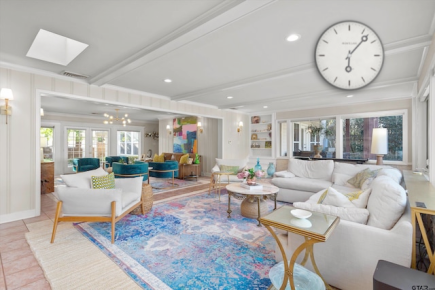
6:07
